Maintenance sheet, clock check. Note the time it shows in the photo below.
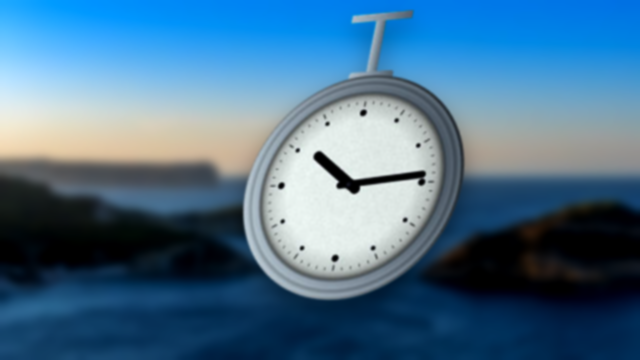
10:14
